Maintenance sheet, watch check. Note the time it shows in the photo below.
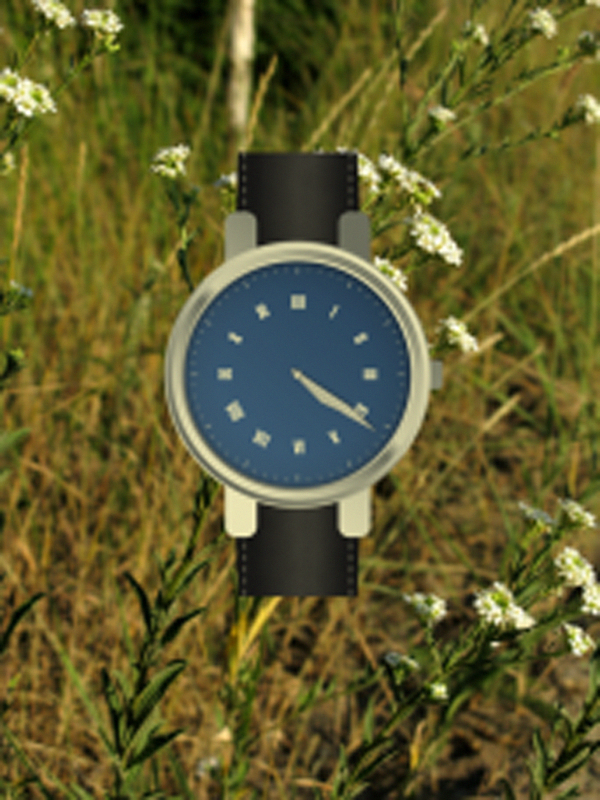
4:21
